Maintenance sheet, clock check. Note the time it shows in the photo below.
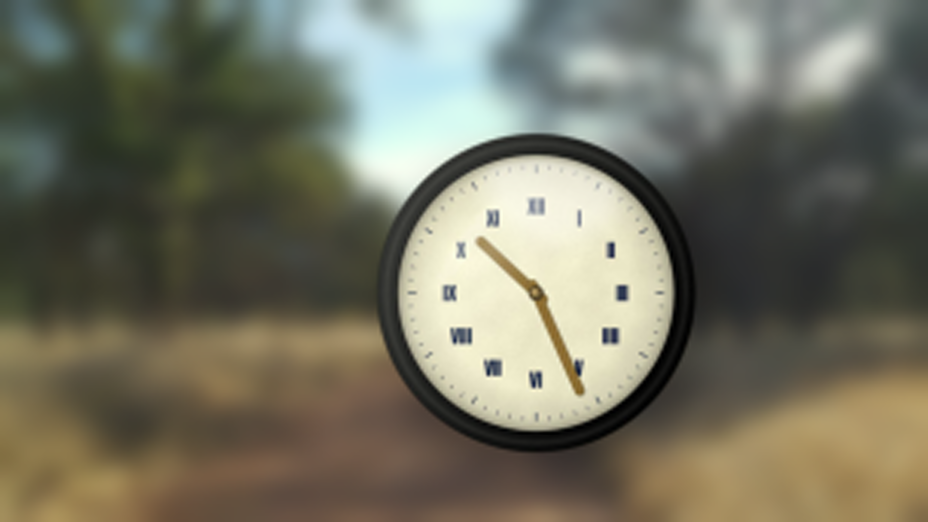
10:26
